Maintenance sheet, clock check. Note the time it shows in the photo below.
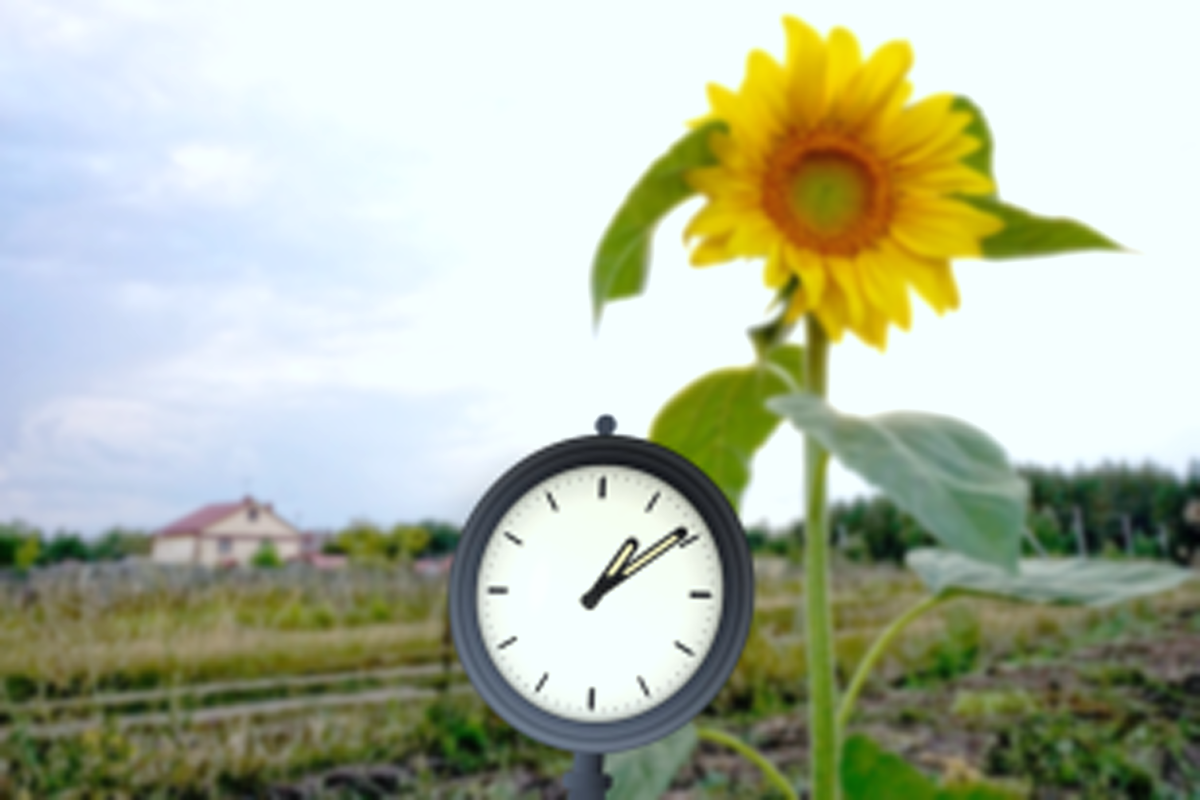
1:09
